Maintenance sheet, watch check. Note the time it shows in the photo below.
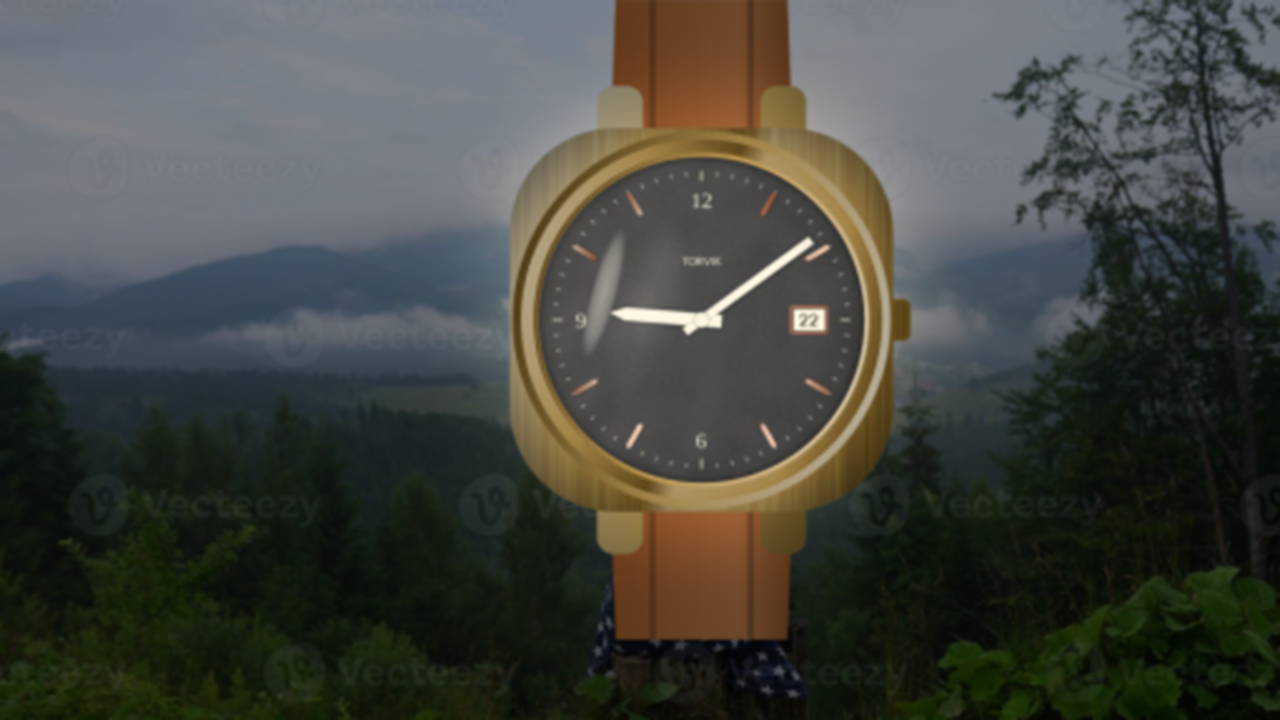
9:09
